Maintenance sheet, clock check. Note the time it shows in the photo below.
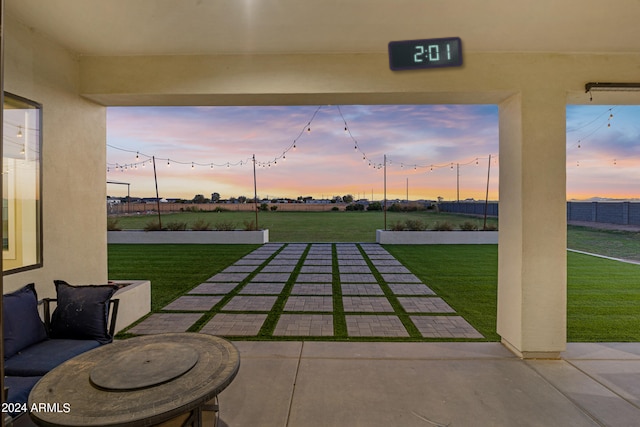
2:01
